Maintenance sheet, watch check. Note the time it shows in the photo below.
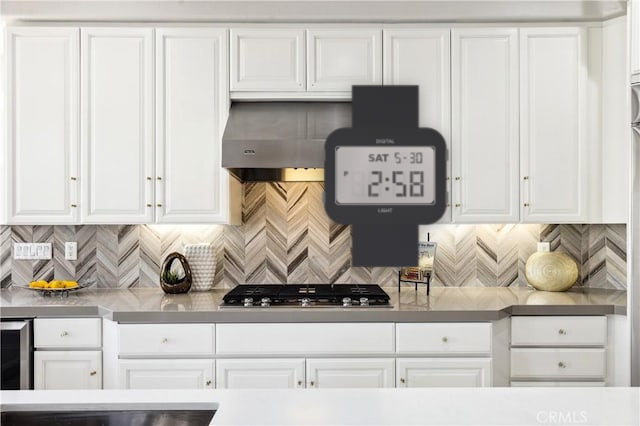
2:58
